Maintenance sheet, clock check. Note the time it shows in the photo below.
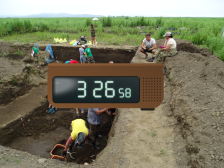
3:26:58
